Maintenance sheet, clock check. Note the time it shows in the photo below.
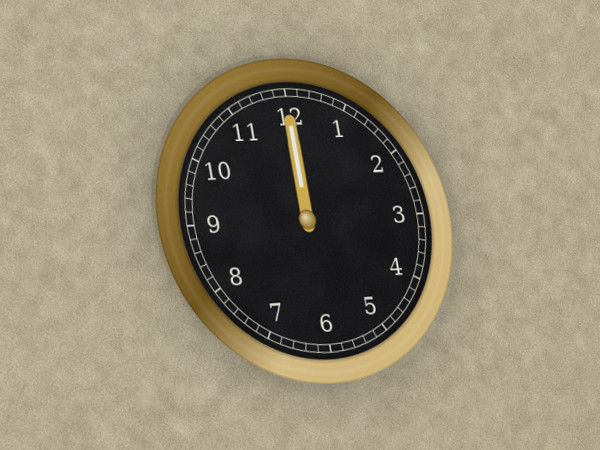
12:00
